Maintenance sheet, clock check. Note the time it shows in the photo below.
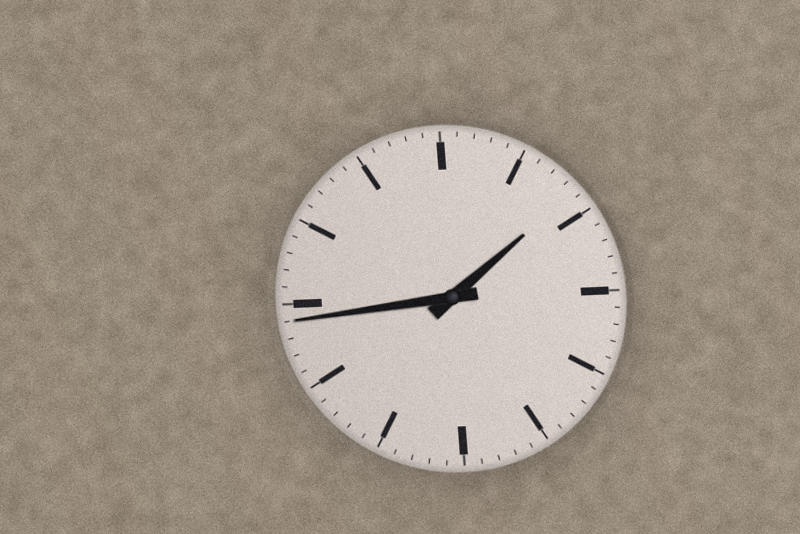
1:44
